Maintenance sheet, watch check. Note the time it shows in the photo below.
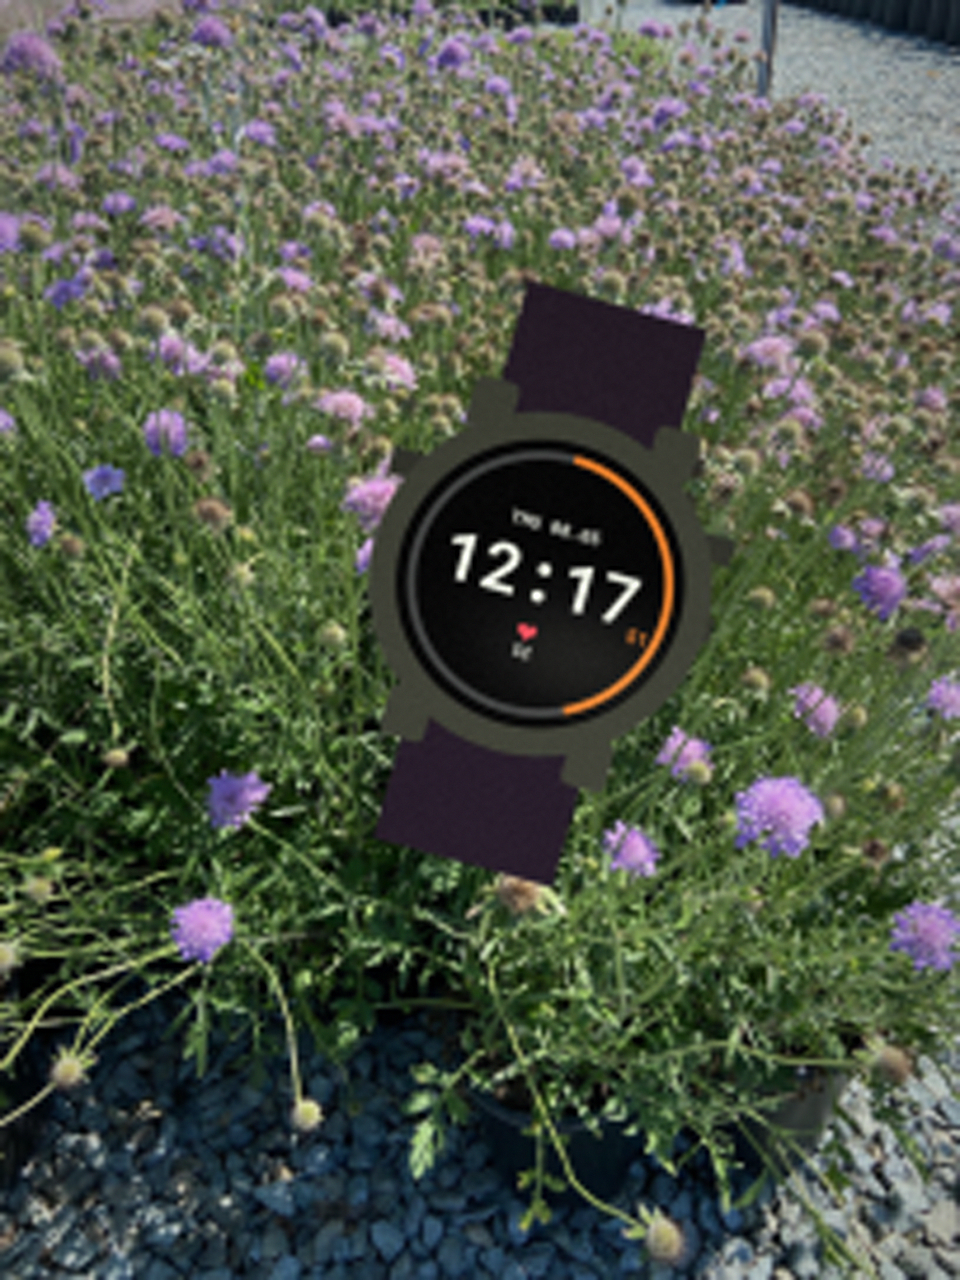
12:17
